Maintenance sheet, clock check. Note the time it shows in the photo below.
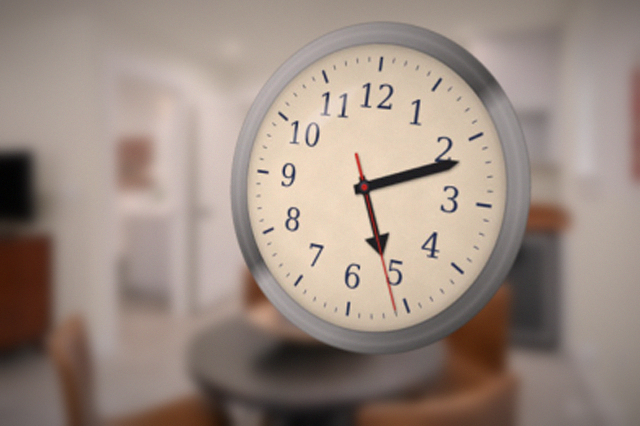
5:11:26
